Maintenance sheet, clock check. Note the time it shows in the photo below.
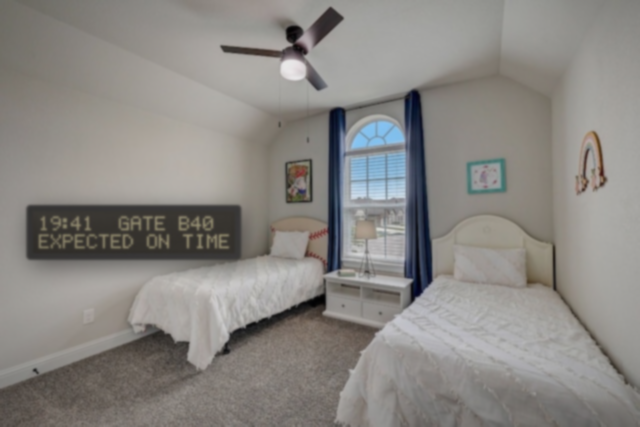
19:41
